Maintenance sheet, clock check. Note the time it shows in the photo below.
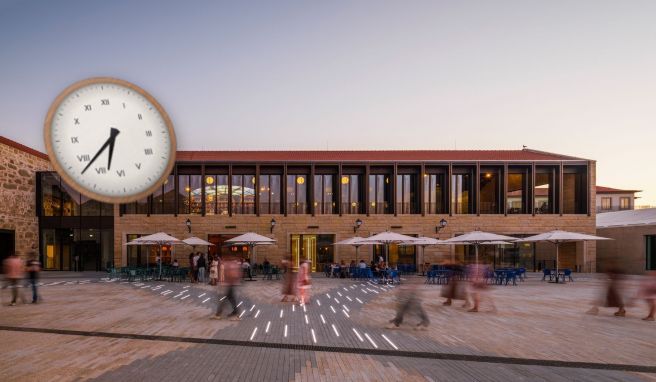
6:38
